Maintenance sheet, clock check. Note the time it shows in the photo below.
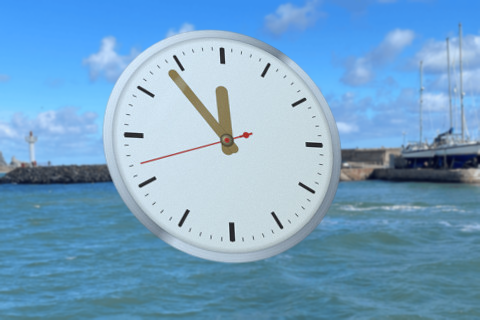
11:53:42
